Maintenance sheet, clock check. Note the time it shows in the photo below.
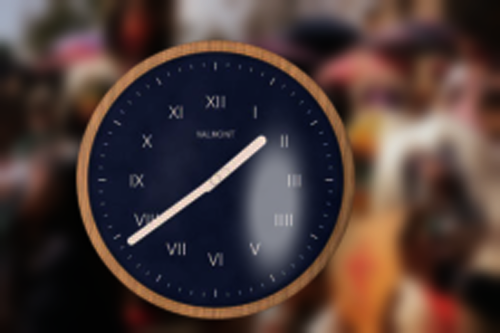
1:39
